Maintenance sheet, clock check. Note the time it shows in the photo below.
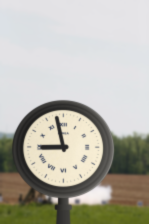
8:58
